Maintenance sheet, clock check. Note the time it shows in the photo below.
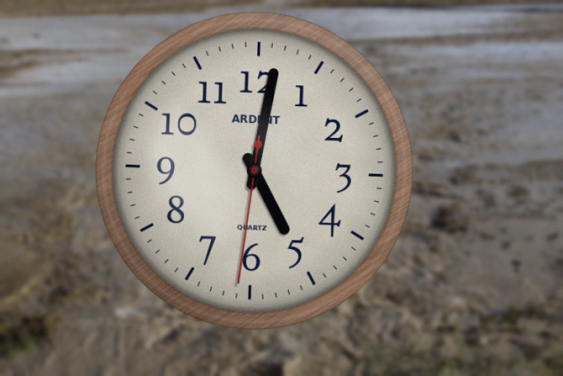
5:01:31
